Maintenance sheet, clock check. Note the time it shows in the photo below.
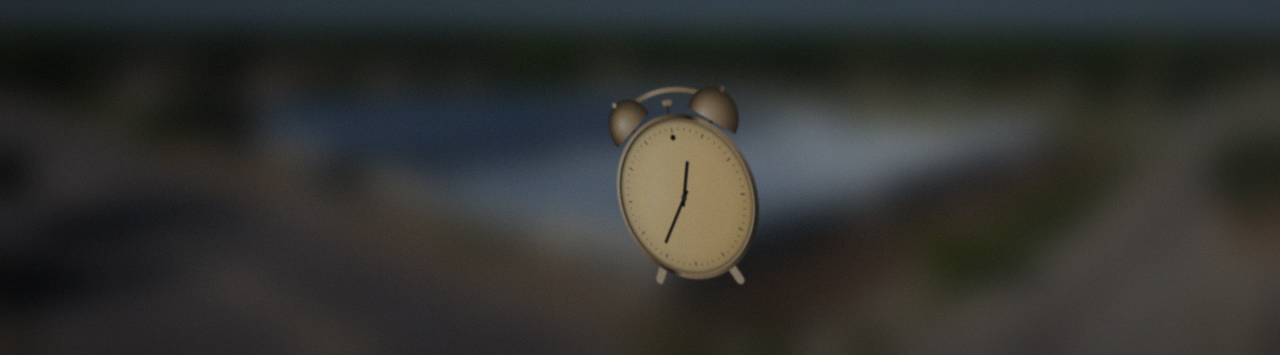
12:36
